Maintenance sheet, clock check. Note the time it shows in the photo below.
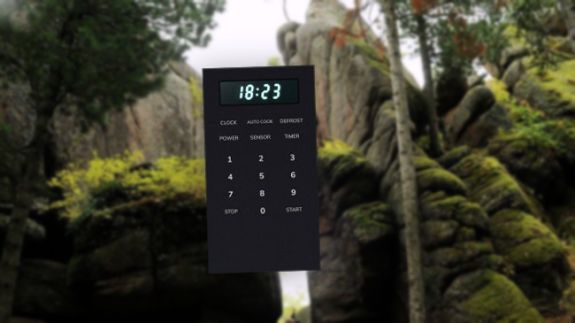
18:23
